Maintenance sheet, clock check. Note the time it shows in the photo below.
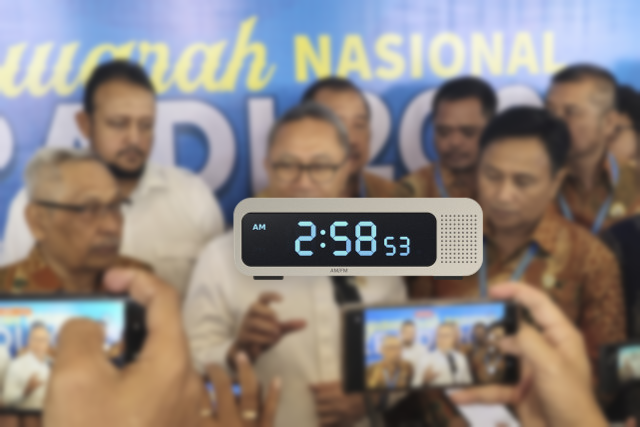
2:58:53
